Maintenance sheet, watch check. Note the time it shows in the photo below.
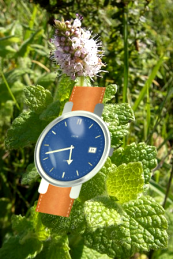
5:42
